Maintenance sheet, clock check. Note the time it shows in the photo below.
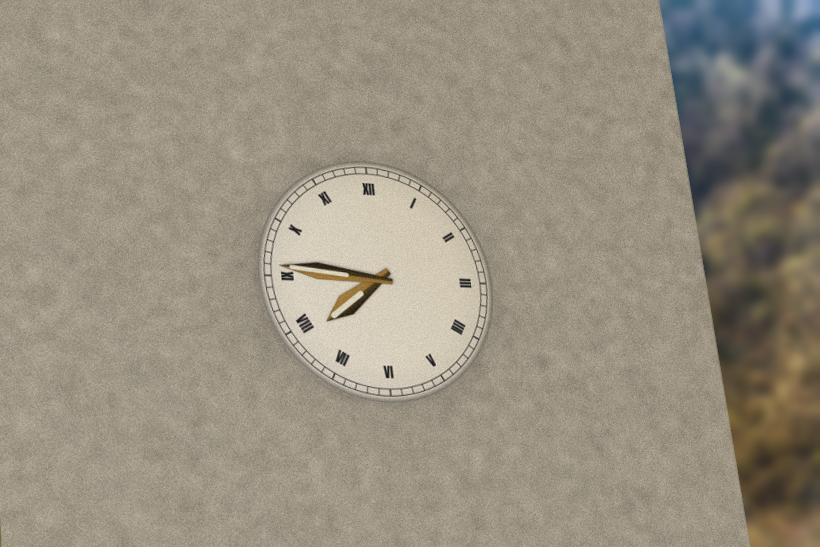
7:46
